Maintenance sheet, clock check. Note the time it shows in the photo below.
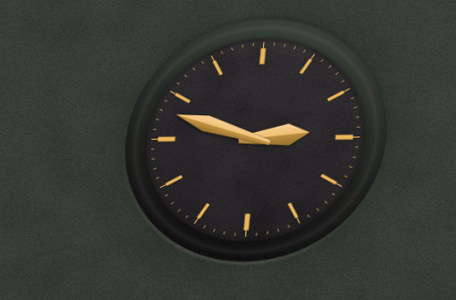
2:48
